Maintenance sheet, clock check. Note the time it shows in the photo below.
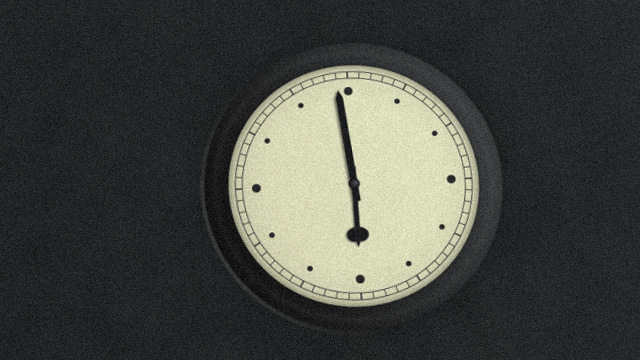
5:59
